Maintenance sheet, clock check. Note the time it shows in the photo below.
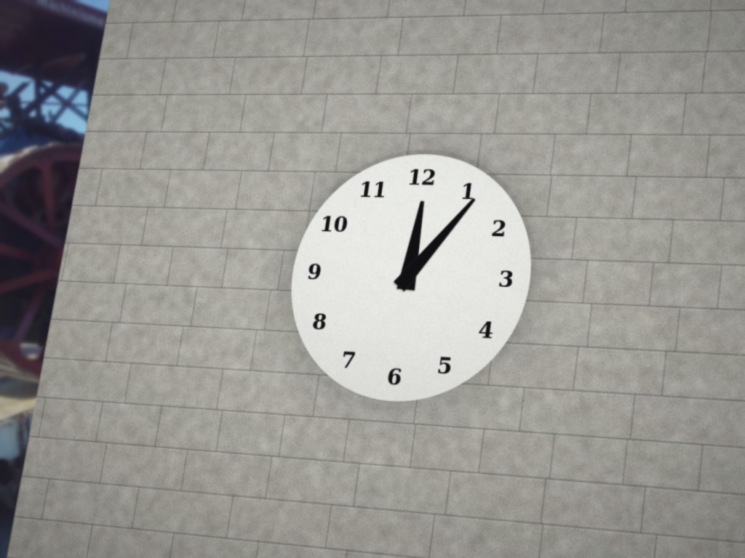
12:06
